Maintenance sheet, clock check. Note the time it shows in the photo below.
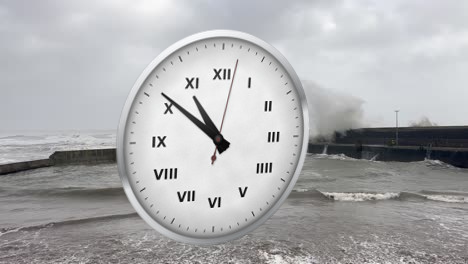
10:51:02
